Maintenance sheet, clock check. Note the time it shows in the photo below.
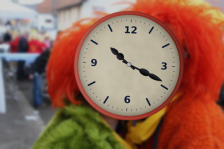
10:19
